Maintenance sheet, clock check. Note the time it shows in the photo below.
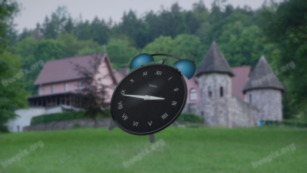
2:44
